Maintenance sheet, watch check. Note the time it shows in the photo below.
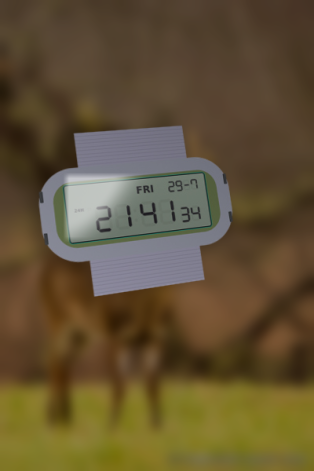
21:41:34
